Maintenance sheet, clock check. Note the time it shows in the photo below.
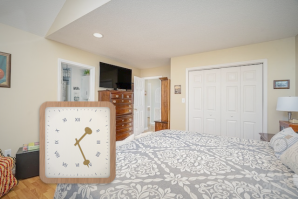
1:26
